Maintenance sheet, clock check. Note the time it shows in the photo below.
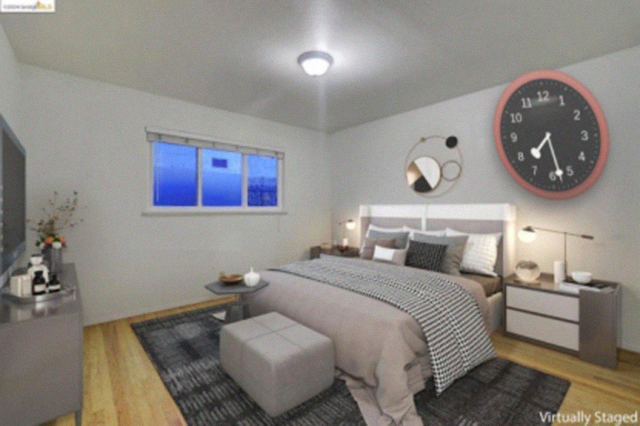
7:28
